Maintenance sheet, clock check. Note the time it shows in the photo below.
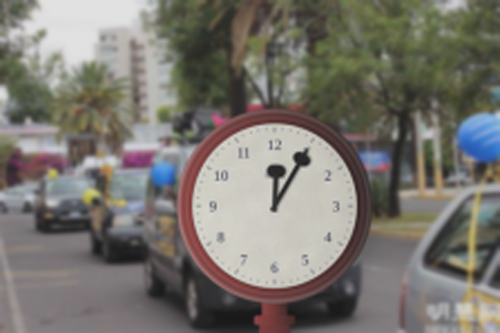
12:05
